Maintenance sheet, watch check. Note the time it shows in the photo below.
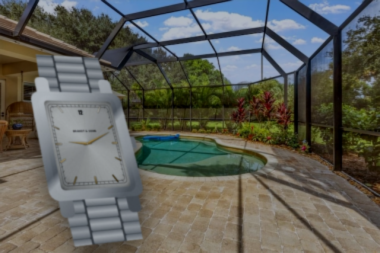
9:11
